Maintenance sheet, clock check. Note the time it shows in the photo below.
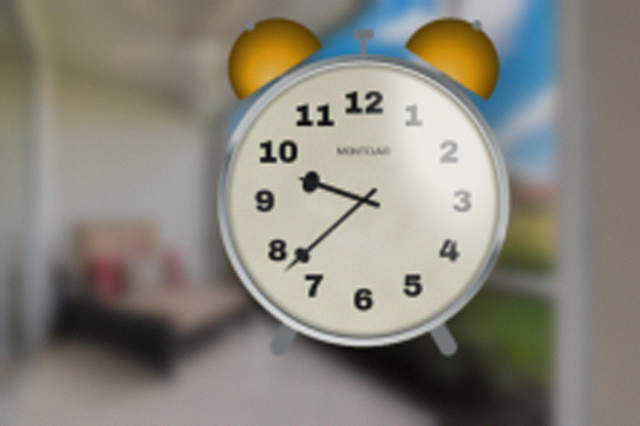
9:38
